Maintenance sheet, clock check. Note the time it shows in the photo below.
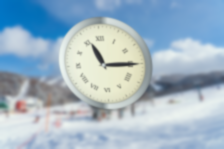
11:15
